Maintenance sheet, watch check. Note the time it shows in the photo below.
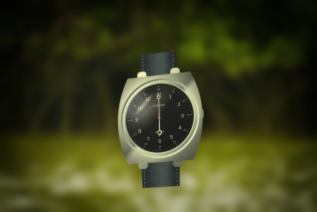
6:00
